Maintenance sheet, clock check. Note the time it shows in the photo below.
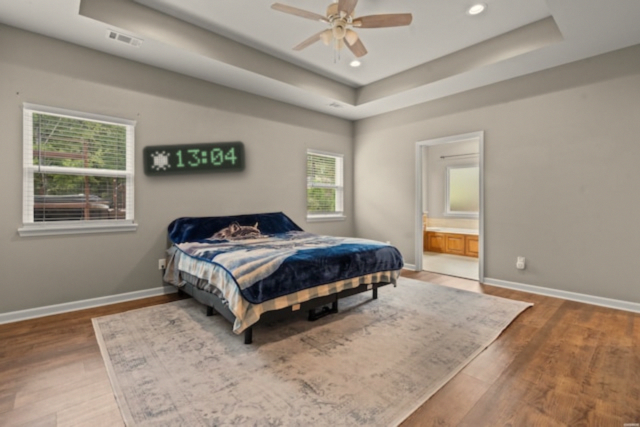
13:04
